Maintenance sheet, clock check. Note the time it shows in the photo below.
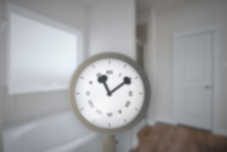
11:09
